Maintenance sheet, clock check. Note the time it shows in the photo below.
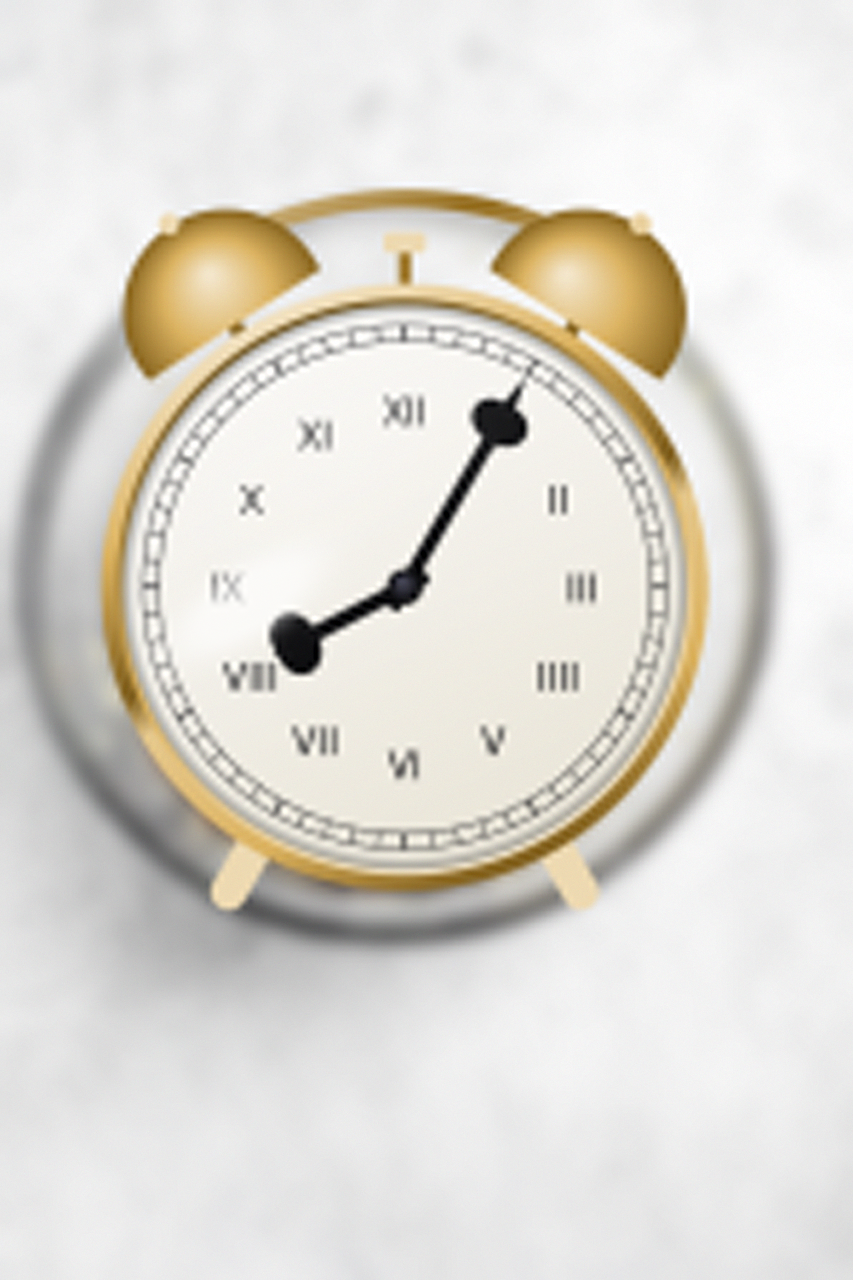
8:05
